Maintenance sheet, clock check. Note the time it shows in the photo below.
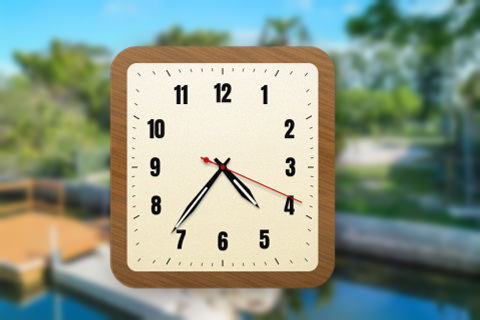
4:36:19
